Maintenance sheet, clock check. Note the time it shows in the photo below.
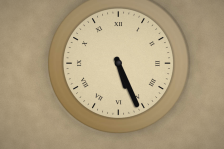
5:26
